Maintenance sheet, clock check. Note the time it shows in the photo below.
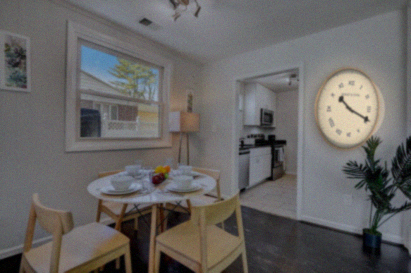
10:19
